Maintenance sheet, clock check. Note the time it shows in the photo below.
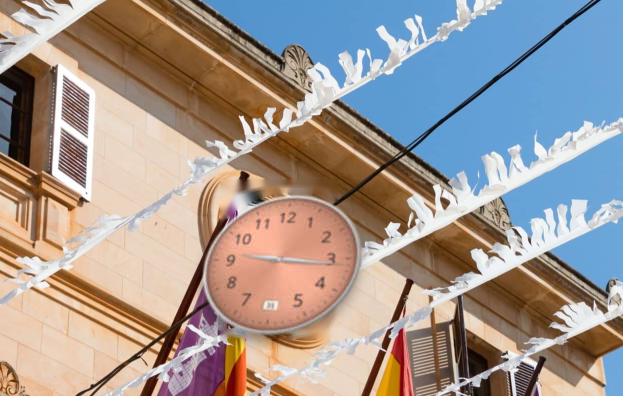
9:16
